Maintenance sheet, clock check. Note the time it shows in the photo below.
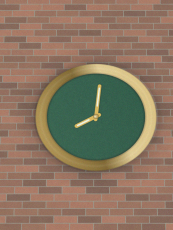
8:01
